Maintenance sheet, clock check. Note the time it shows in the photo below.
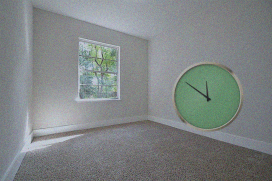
11:51
